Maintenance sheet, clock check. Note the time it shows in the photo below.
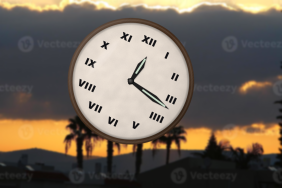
12:17
